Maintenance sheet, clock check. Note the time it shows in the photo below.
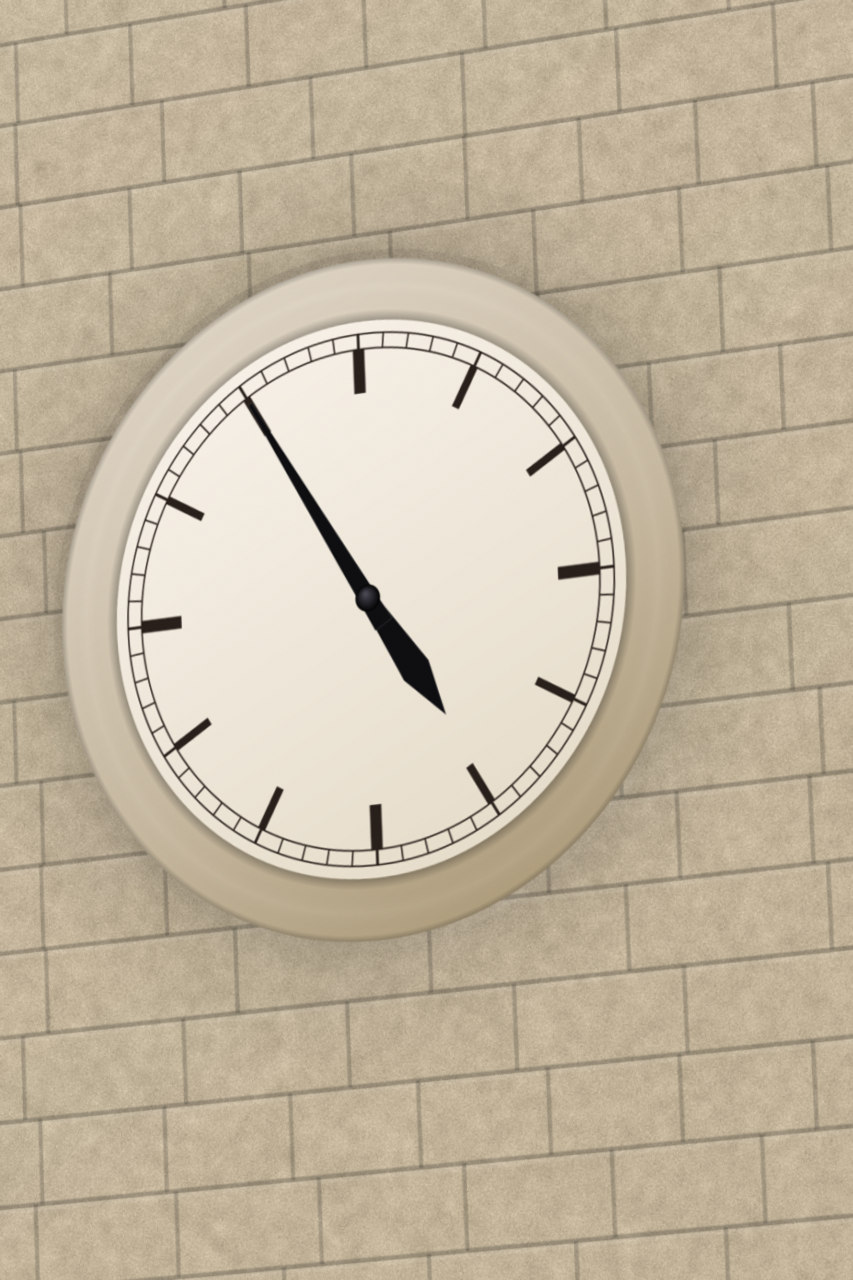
4:55
